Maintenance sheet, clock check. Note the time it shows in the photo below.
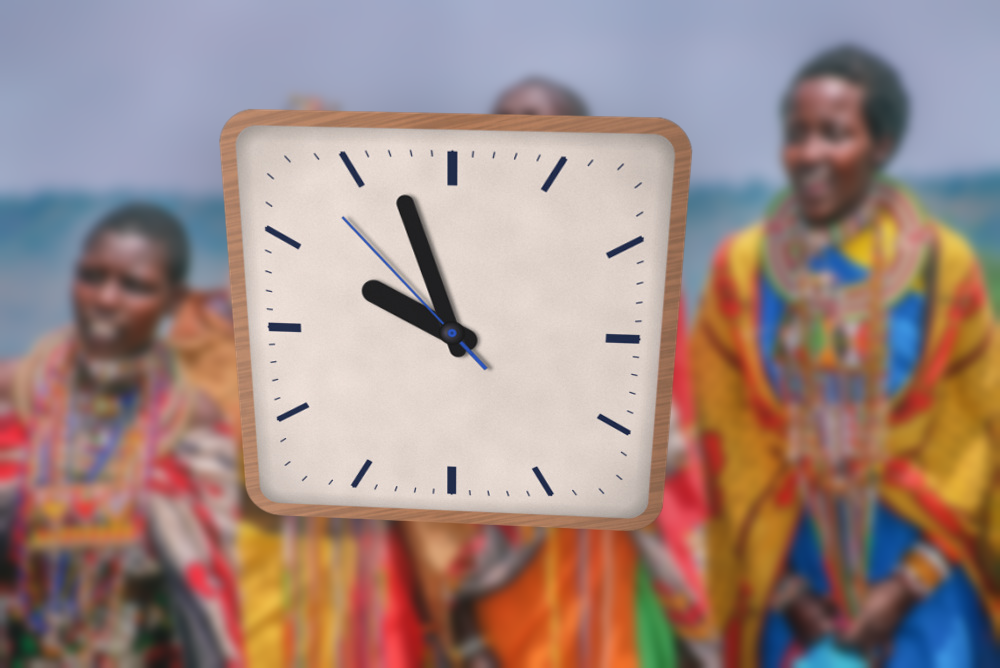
9:56:53
